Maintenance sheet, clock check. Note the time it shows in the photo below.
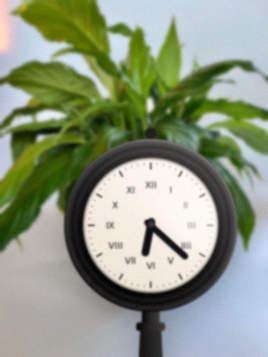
6:22
